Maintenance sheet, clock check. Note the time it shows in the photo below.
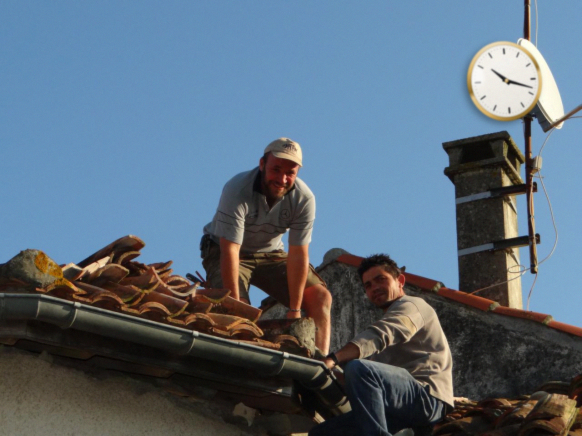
10:18
